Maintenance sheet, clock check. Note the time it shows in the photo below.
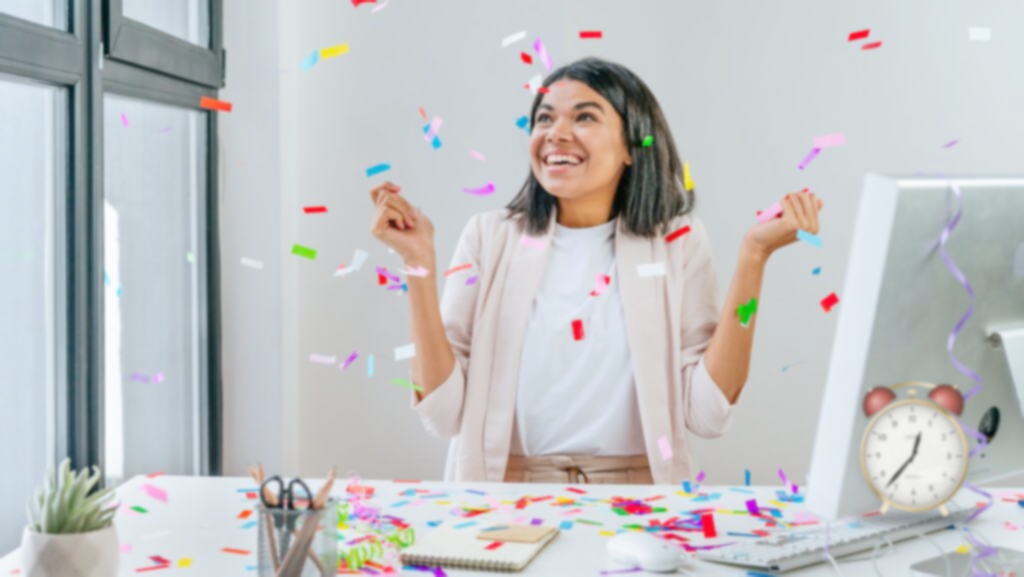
12:37
